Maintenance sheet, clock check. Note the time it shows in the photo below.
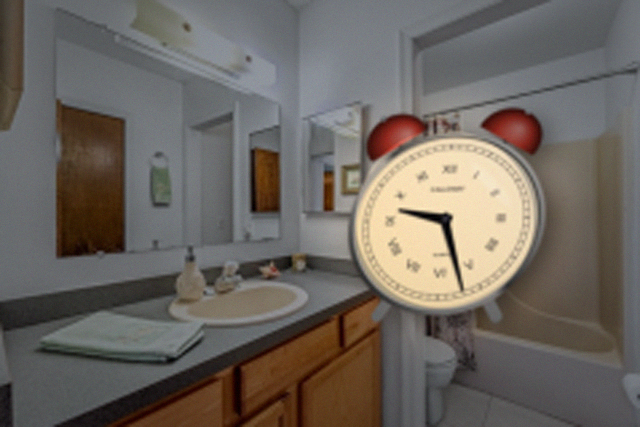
9:27
